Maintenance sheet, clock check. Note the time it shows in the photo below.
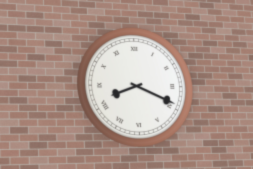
8:19
